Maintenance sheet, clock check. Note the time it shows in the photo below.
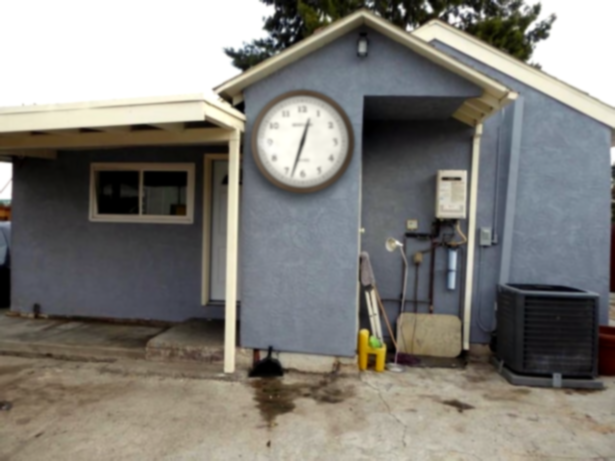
12:33
